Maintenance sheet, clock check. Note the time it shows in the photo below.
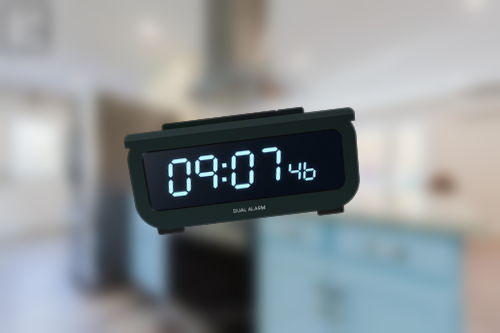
9:07:46
